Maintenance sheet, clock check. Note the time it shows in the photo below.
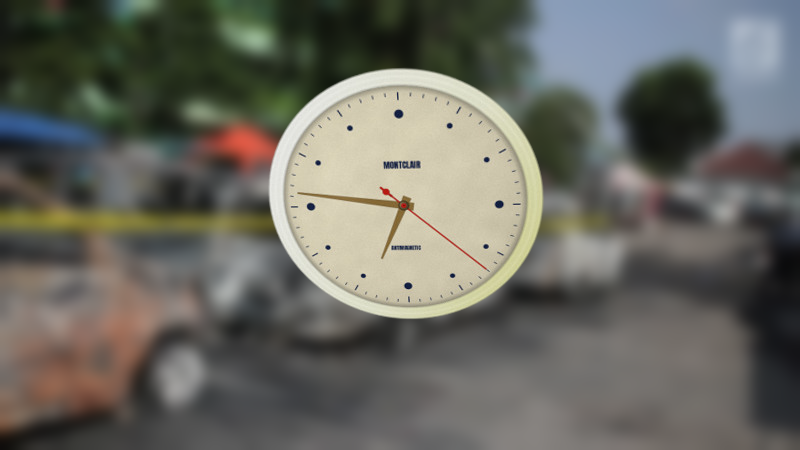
6:46:22
